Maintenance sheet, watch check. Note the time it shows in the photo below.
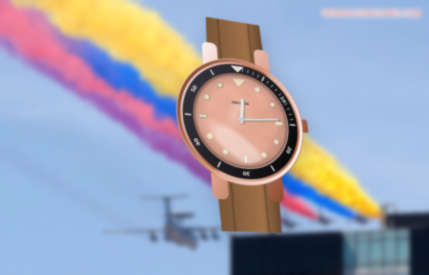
12:14
